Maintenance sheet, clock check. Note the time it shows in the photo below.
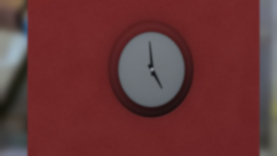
4:59
